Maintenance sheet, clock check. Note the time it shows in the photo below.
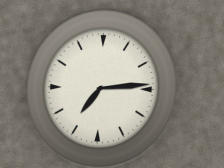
7:14
